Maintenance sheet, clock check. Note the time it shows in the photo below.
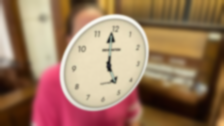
4:59
